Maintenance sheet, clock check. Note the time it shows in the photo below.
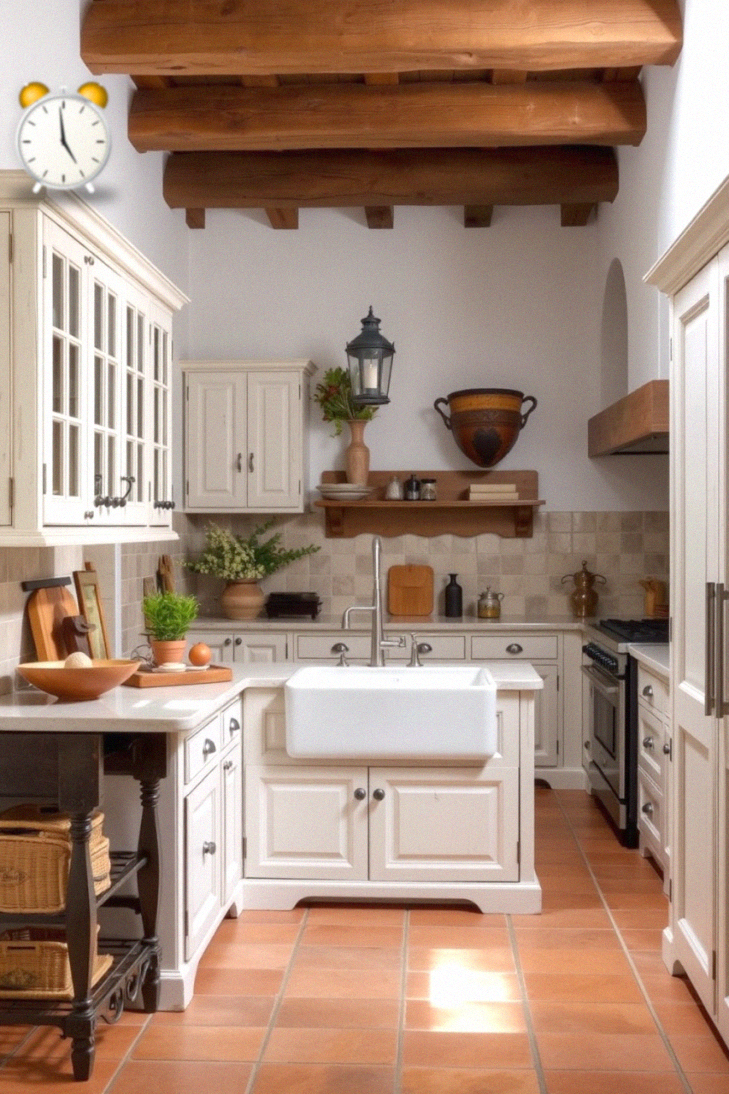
4:59
